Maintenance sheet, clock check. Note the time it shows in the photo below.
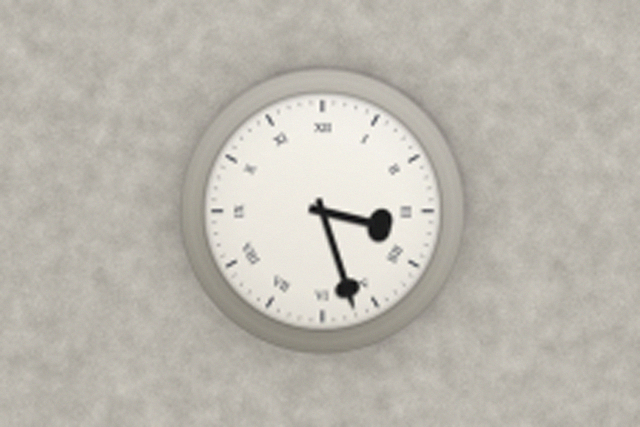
3:27
